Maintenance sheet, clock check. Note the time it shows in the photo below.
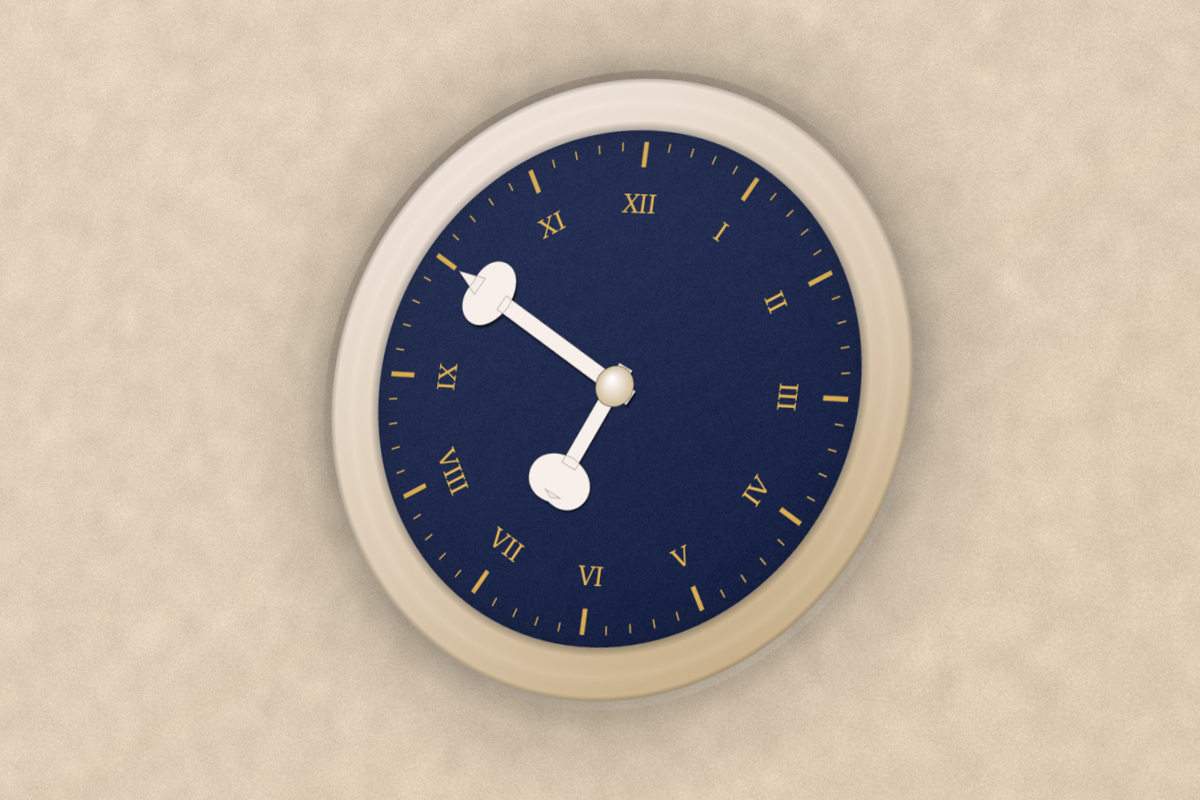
6:50
